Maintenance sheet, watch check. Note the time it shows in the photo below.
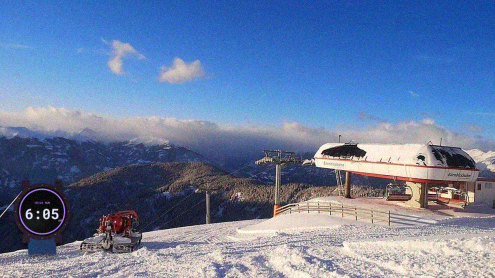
6:05
